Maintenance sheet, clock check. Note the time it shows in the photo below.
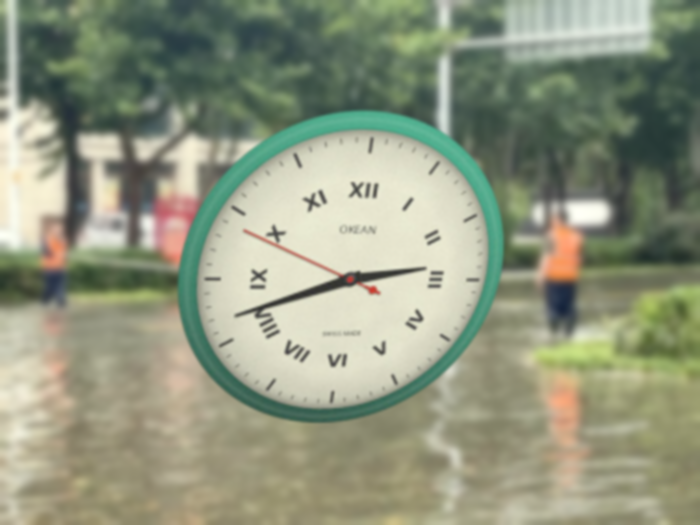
2:41:49
